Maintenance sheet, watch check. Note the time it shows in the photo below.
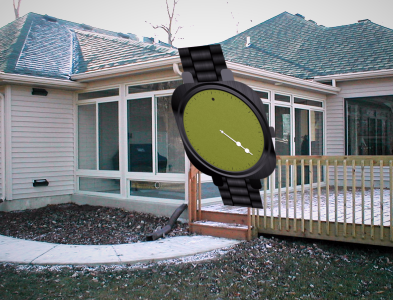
4:22
